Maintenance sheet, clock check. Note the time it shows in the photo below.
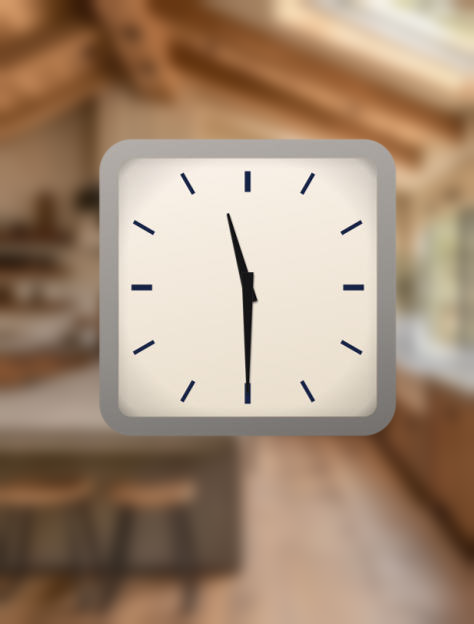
11:30
